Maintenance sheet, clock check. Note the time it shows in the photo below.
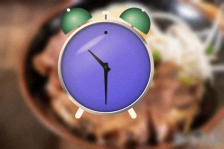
10:30
